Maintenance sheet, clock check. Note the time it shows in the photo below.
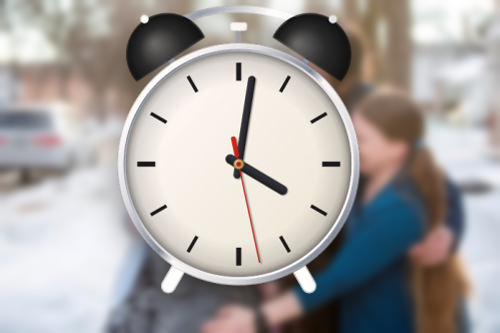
4:01:28
